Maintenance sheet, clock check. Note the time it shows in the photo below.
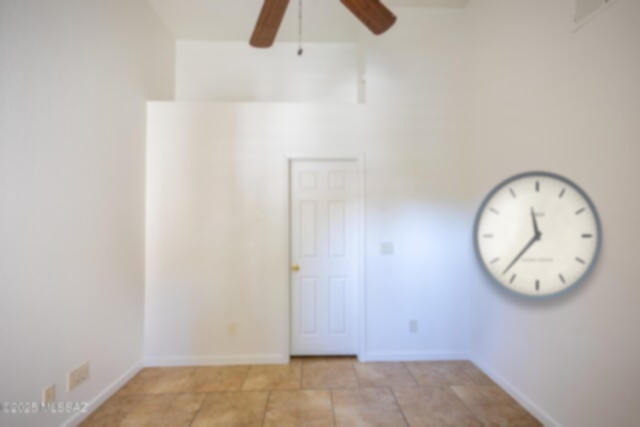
11:37
